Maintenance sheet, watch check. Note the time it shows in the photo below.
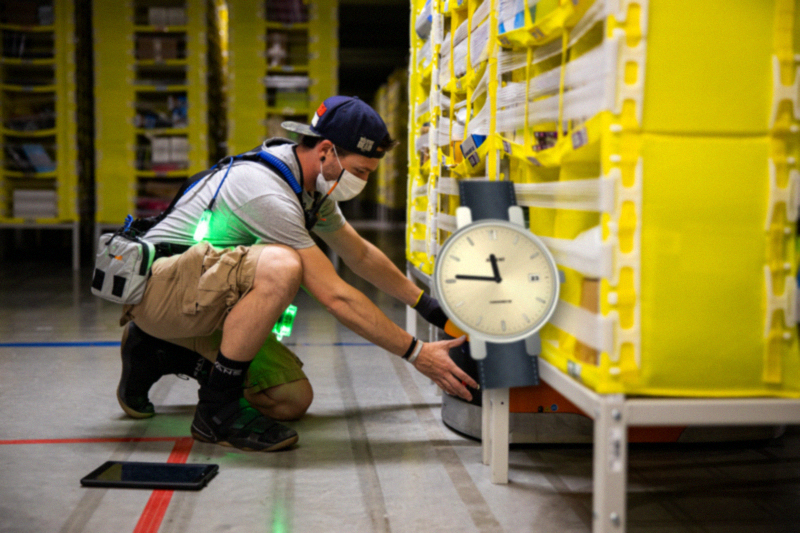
11:46
